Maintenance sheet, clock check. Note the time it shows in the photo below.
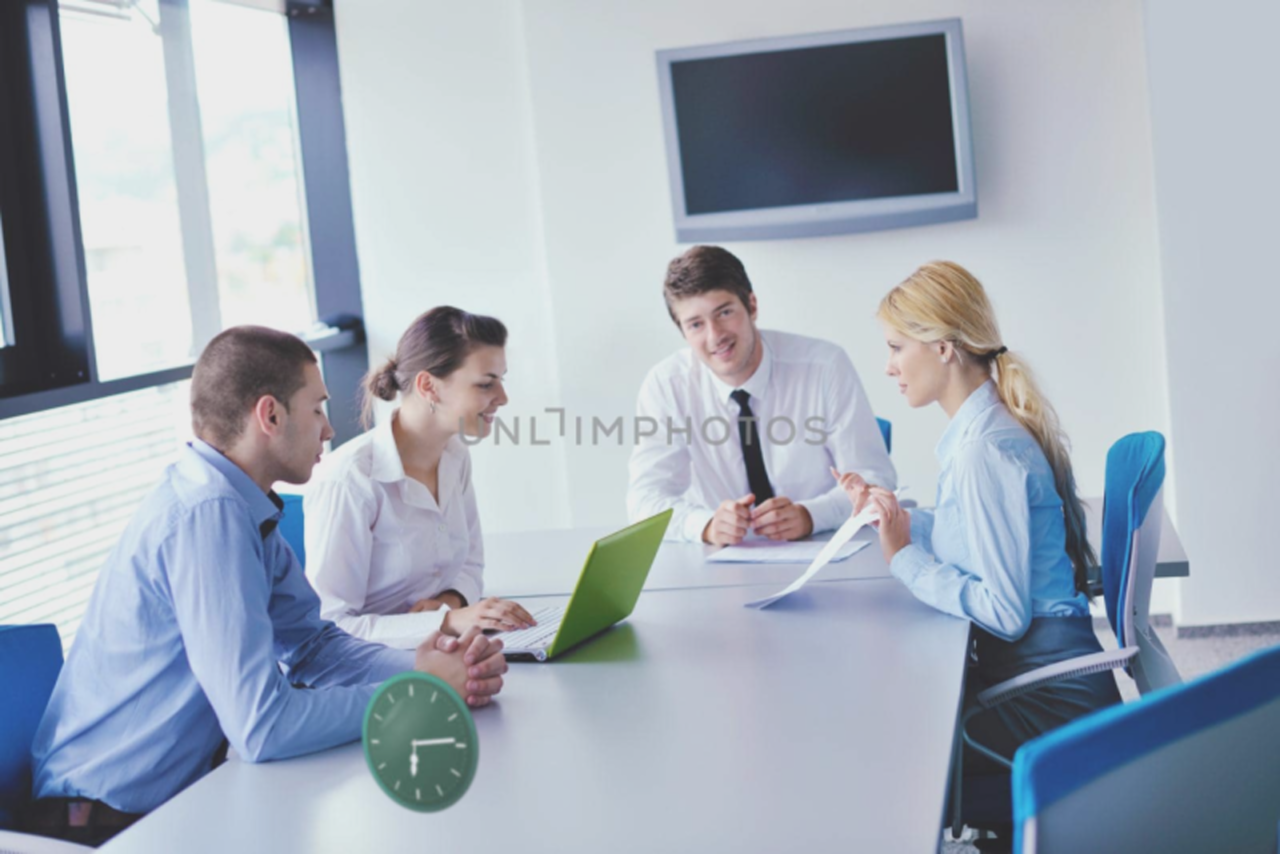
6:14
